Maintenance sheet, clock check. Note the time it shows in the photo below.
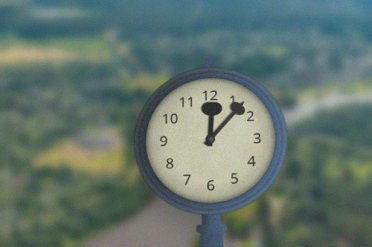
12:07
